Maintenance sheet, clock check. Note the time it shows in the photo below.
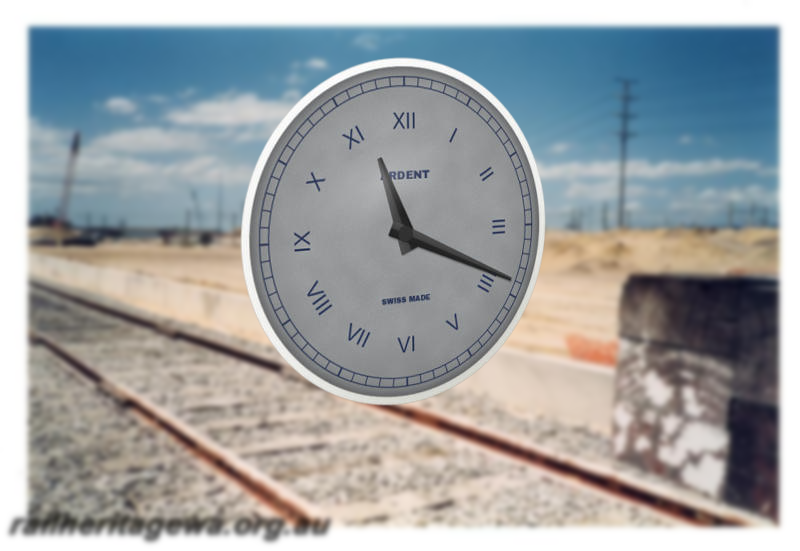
11:19
